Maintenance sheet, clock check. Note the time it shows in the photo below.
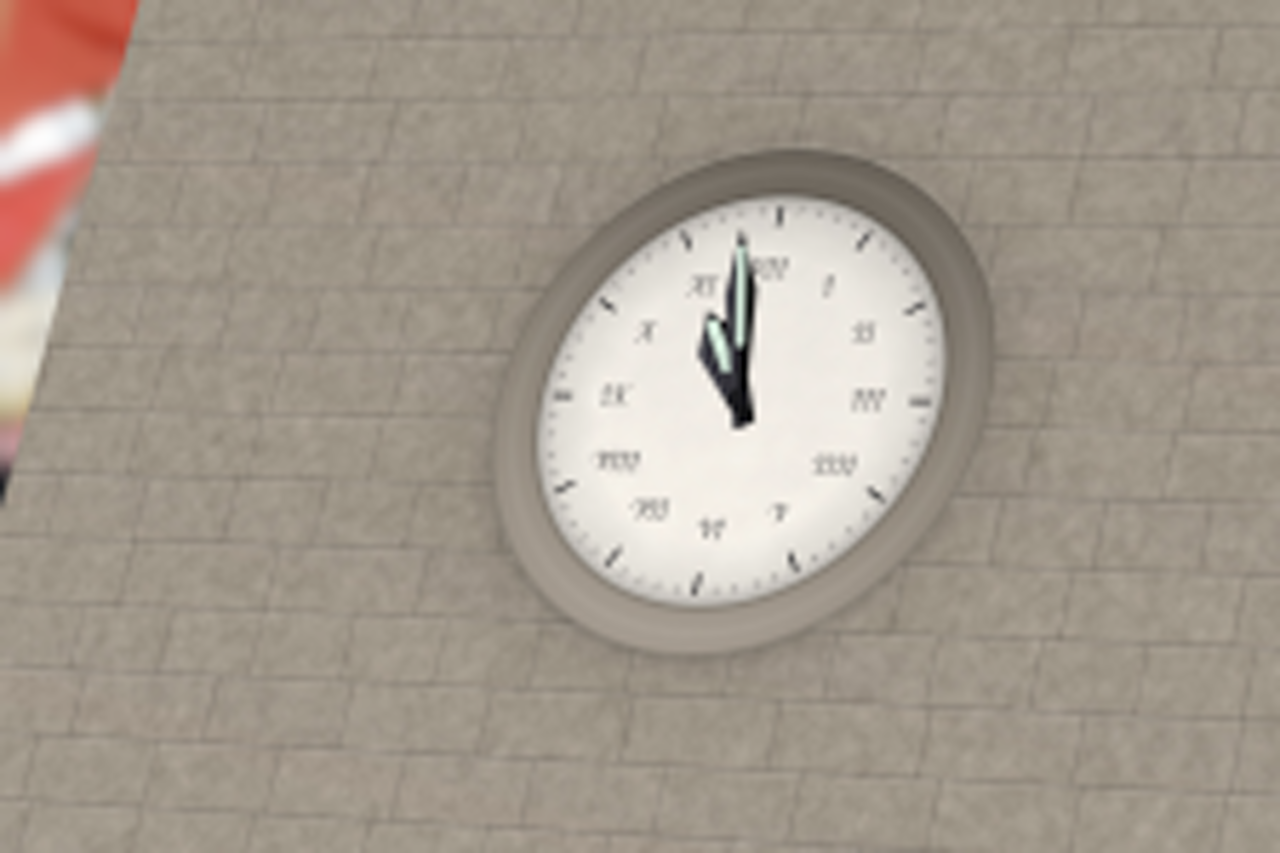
10:58
